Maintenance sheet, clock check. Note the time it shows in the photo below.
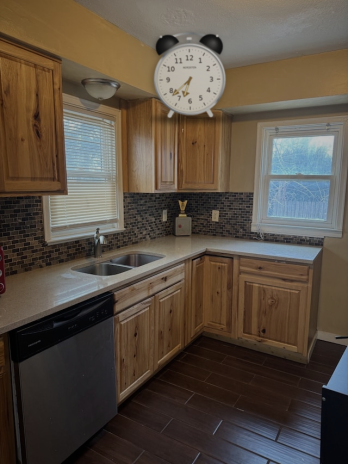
6:38
